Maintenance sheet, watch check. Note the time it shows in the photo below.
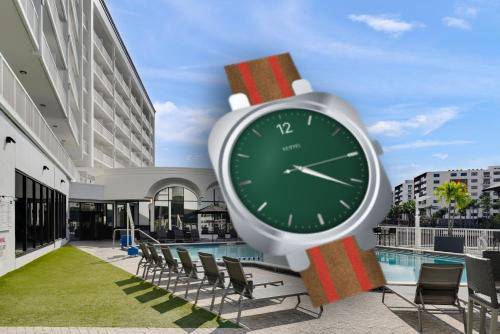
4:21:15
